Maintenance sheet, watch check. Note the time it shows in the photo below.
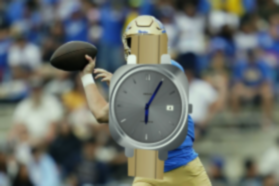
6:05
